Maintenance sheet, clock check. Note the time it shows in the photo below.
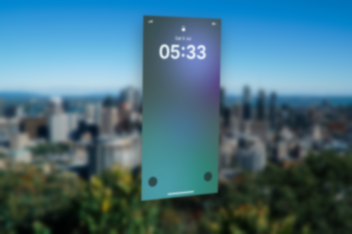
5:33
